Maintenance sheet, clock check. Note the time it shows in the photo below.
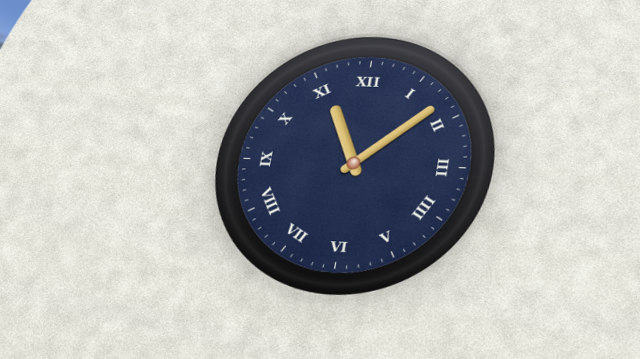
11:08
